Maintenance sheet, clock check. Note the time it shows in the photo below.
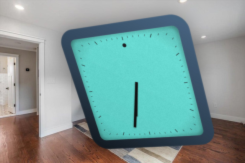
6:33
